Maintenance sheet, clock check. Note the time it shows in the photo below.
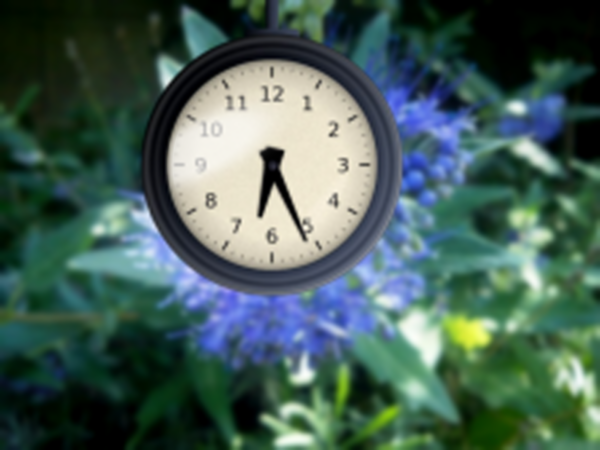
6:26
